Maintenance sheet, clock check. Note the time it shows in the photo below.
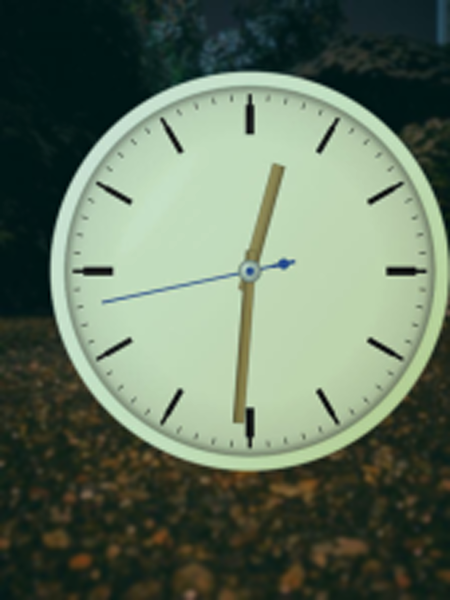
12:30:43
